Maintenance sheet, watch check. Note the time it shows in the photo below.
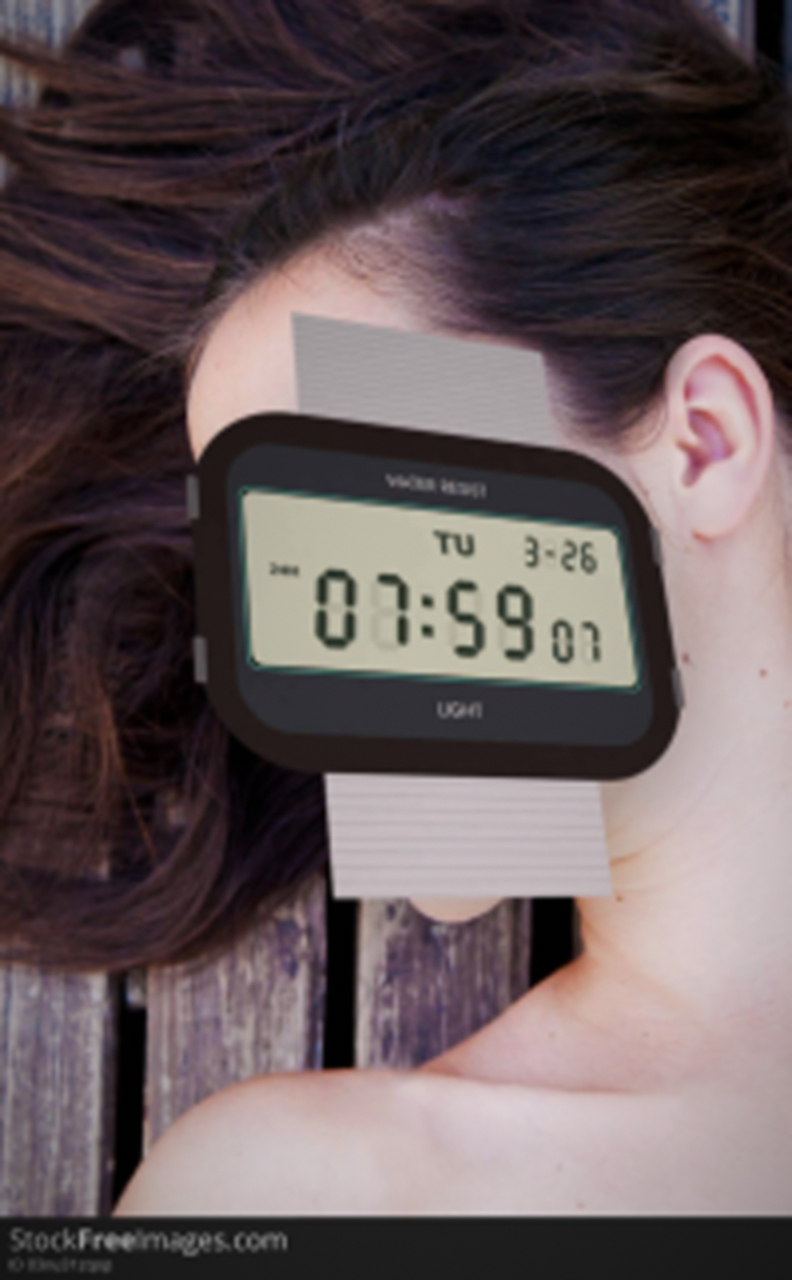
7:59:07
